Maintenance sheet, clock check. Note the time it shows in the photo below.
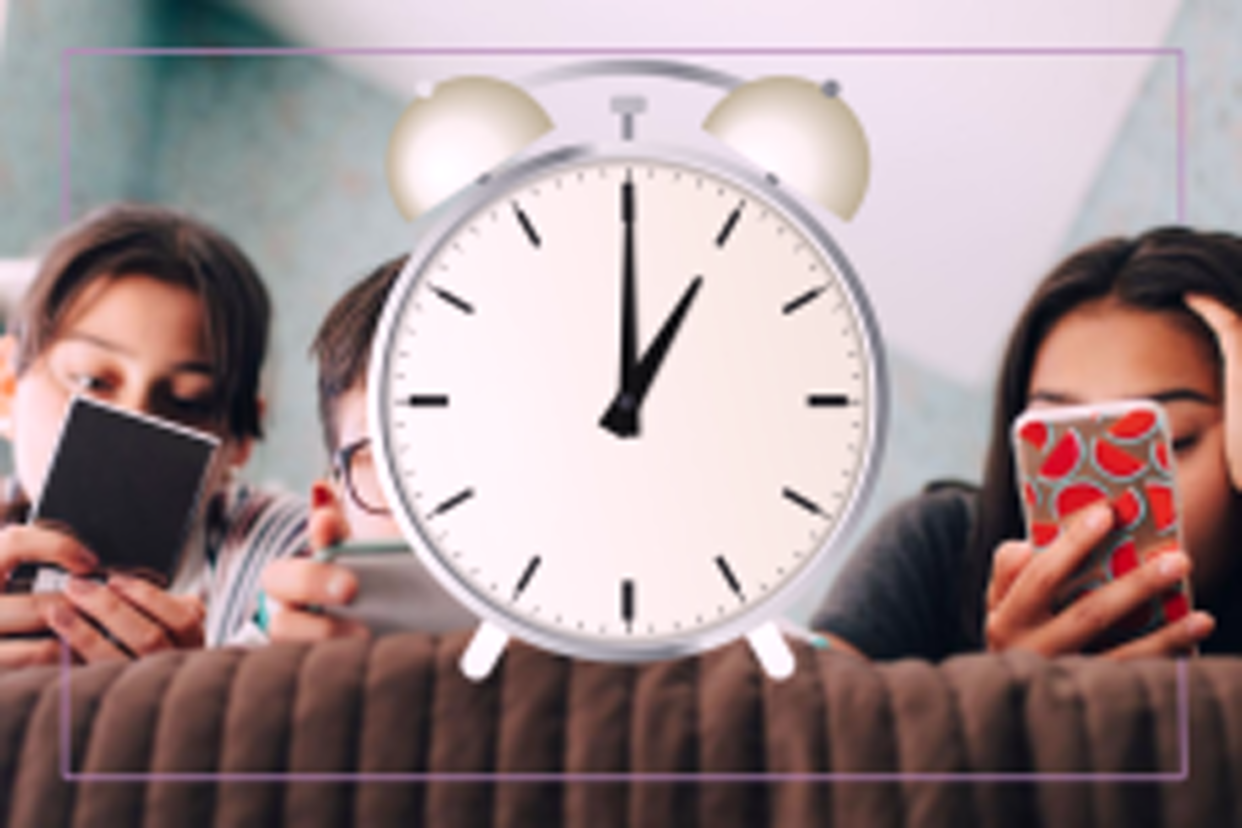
1:00
